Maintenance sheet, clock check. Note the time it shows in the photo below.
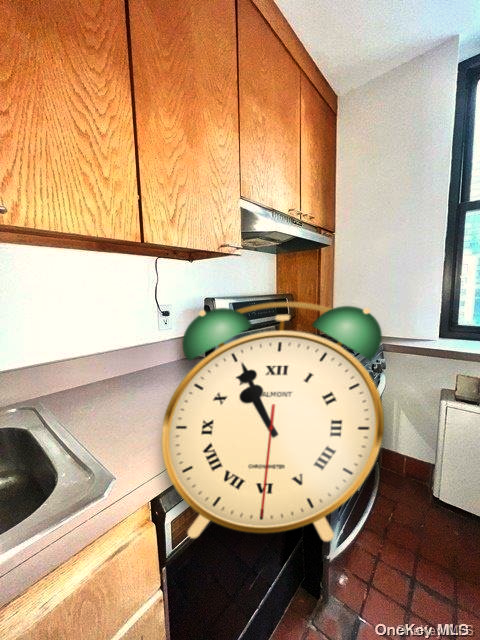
10:55:30
